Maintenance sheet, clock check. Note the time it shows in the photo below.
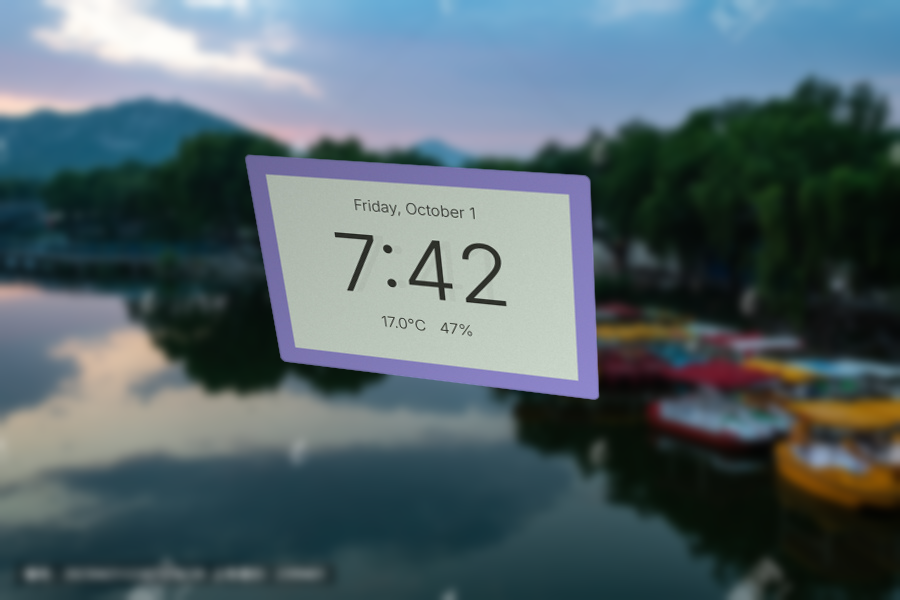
7:42
